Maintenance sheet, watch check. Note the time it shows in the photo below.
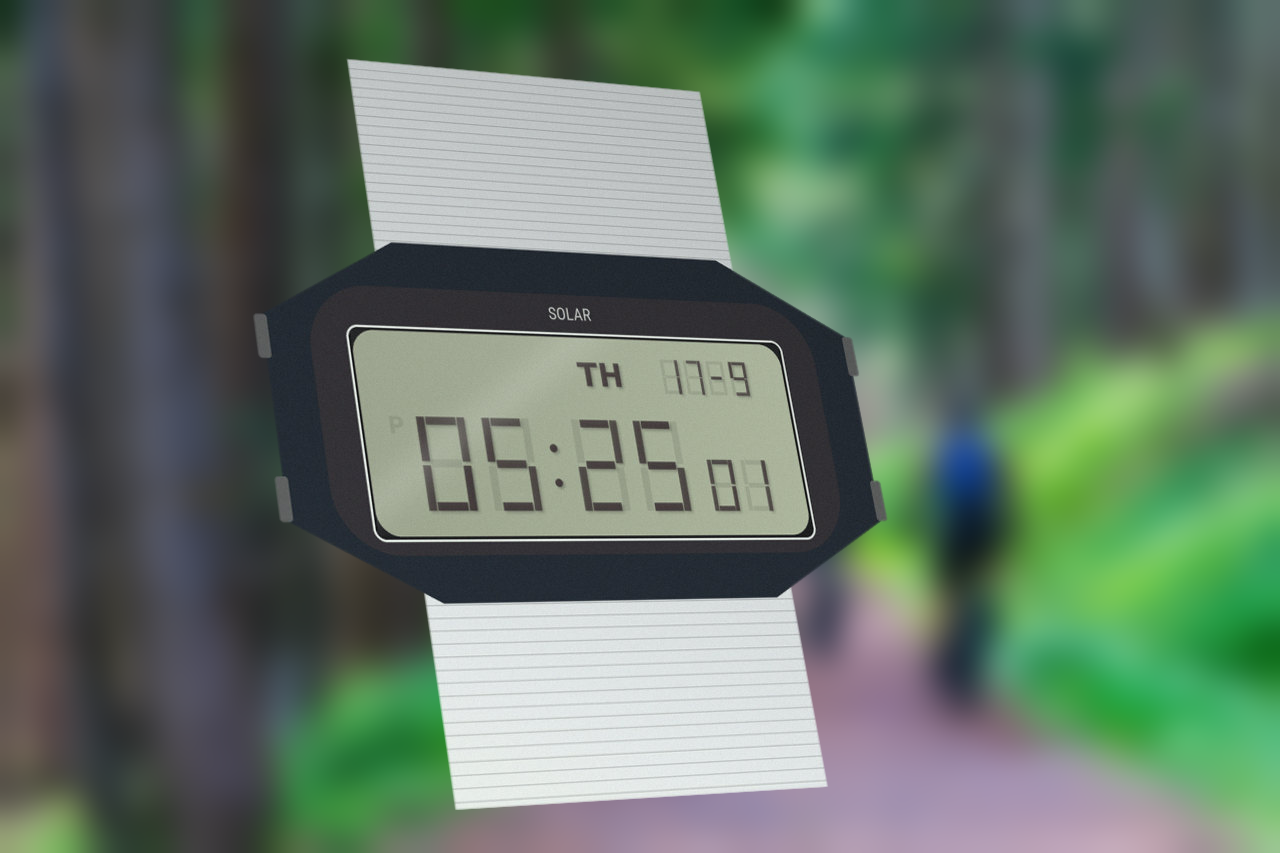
5:25:01
